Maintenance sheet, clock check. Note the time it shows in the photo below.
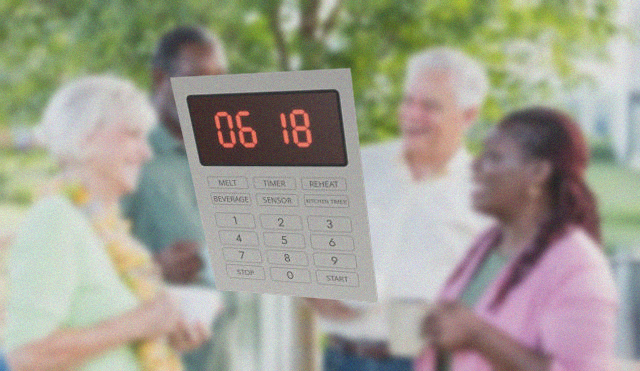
6:18
